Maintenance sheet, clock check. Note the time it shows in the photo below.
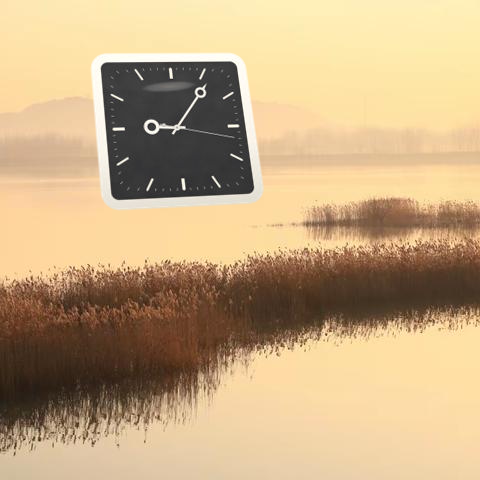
9:06:17
